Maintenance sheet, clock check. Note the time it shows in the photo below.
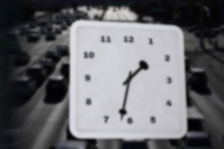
1:32
